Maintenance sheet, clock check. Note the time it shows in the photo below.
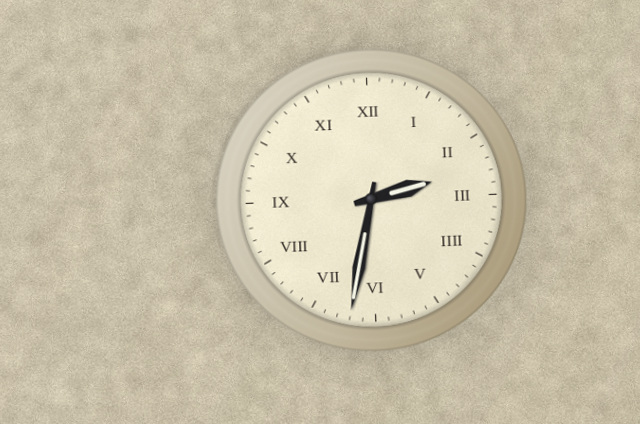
2:32
